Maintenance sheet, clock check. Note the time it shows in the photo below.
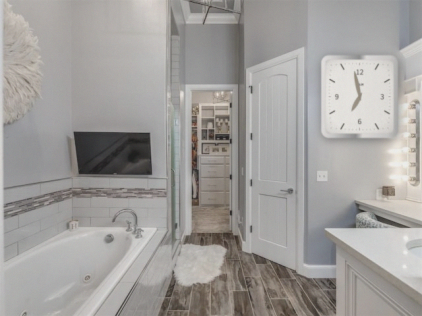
6:58
